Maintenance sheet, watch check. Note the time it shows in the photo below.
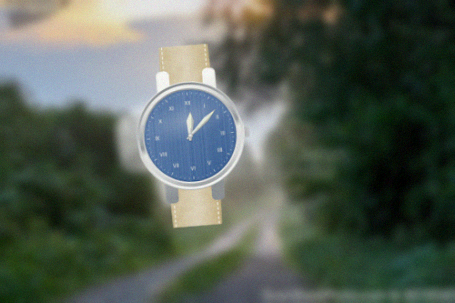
12:08
